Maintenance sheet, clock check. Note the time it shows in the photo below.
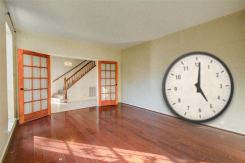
5:01
